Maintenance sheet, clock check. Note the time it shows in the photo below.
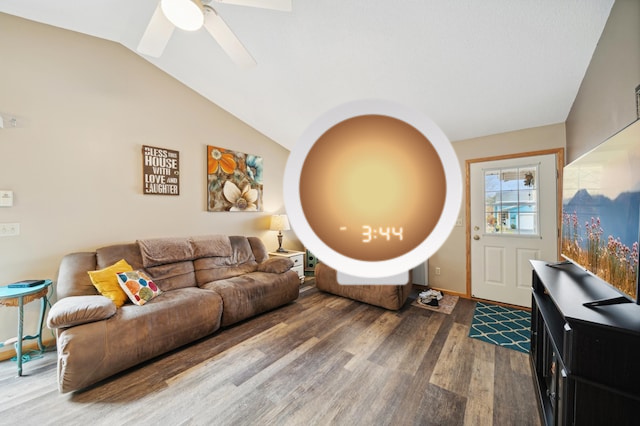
3:44
